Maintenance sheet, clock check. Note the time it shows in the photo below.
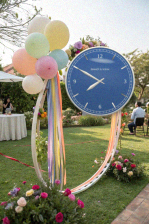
7:50
